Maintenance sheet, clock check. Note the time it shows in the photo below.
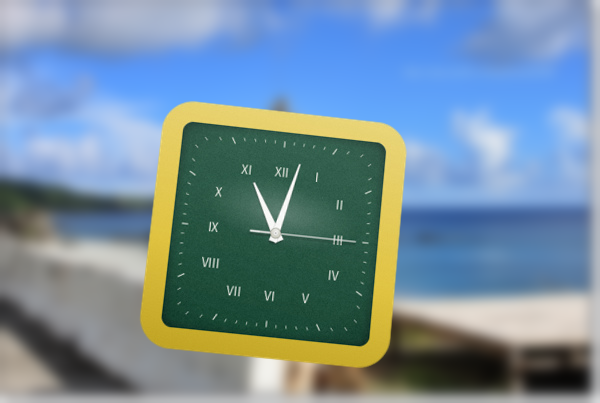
11:02:15
